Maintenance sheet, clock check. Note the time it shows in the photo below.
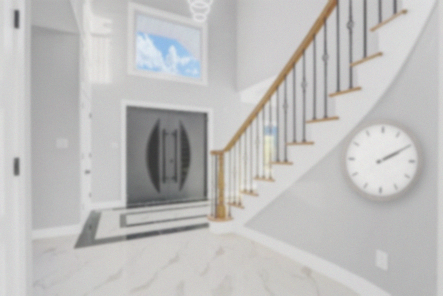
2:10
